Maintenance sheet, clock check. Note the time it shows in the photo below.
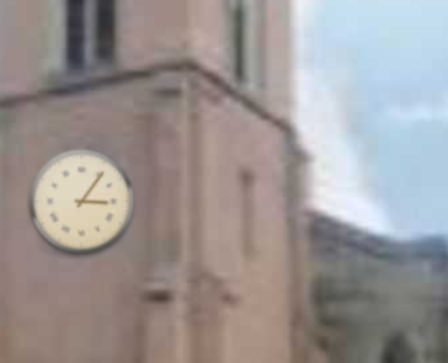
3:06
